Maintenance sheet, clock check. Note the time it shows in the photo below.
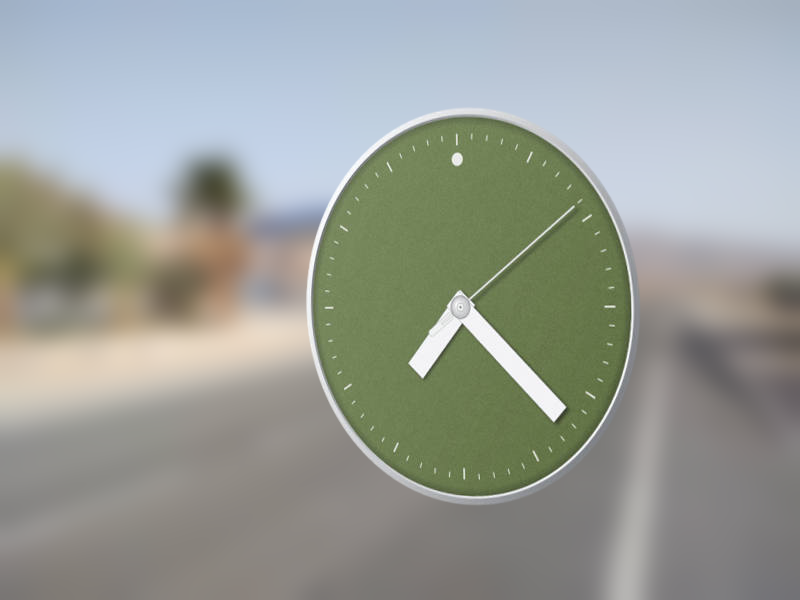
7:22:09
